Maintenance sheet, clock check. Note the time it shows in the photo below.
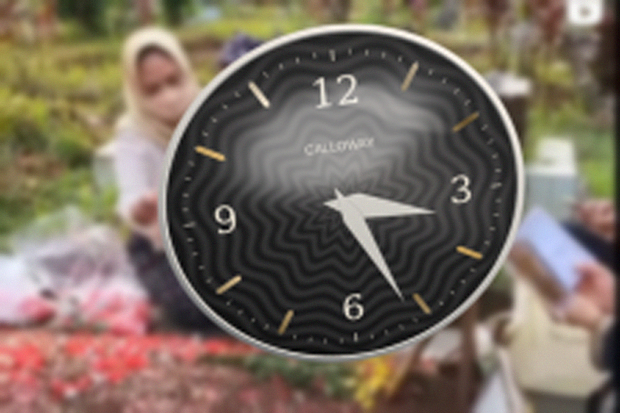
3:26
